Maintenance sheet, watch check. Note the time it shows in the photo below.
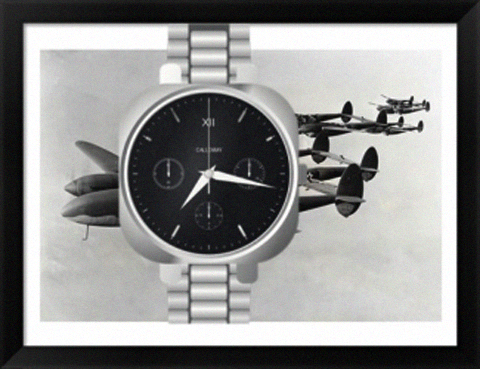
7:17
